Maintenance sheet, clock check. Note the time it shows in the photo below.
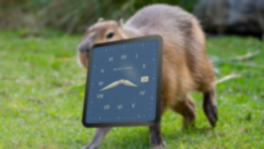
3:42
